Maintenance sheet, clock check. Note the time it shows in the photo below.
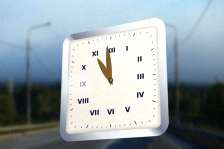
10:59
